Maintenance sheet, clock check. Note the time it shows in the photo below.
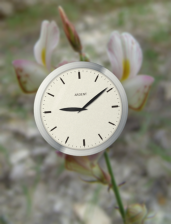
9:09
